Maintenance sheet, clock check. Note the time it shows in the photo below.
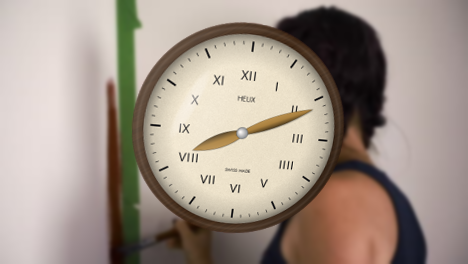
8:11
